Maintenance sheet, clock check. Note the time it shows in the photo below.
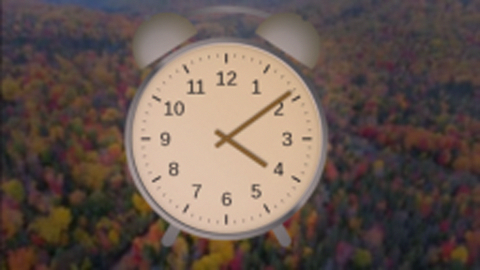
4:09
